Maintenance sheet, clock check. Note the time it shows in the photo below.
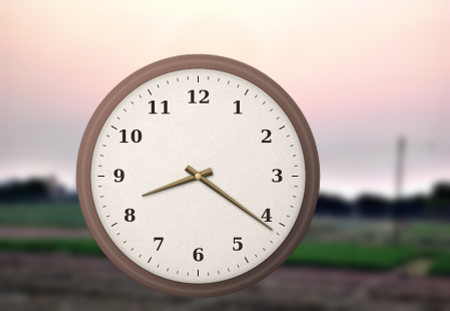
8:21
